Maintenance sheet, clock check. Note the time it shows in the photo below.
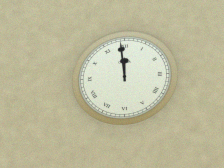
11:59
